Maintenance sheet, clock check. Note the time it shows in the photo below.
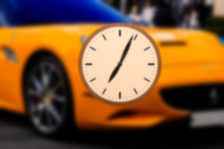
7:04
